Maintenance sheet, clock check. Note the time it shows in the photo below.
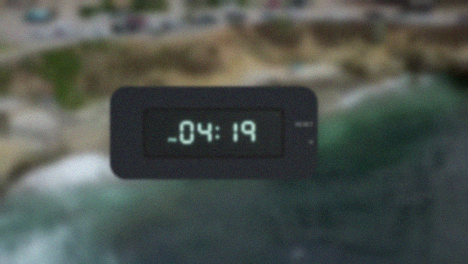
4:19
